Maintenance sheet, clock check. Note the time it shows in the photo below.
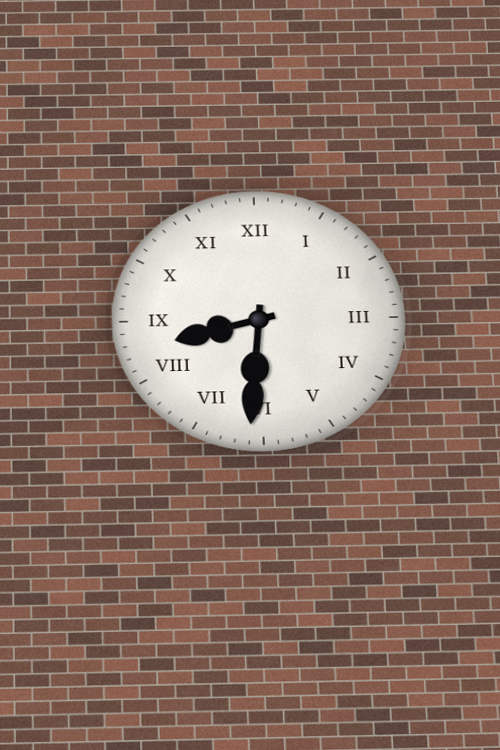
8:31
